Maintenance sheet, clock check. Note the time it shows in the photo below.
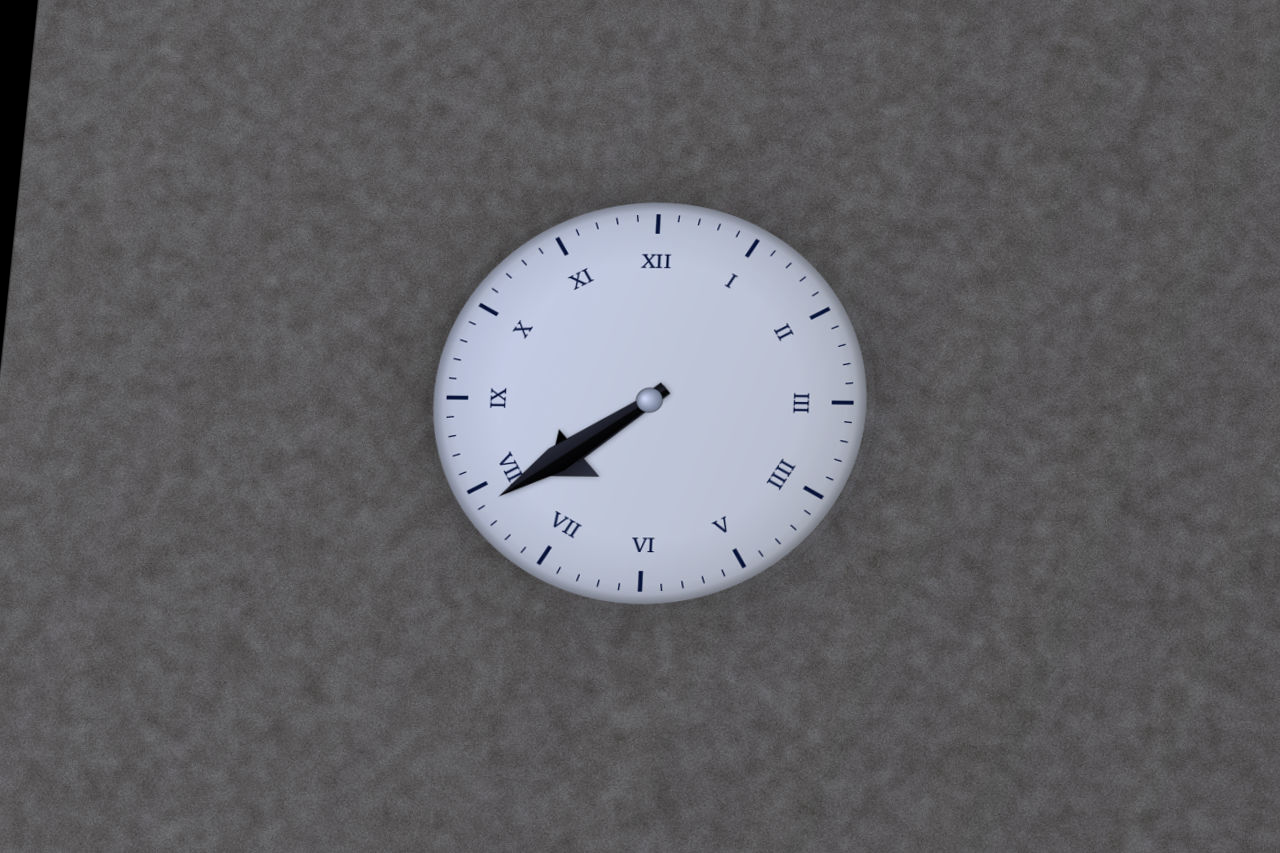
7:39
